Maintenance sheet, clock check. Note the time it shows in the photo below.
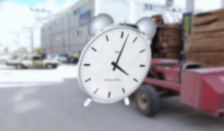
4:02
